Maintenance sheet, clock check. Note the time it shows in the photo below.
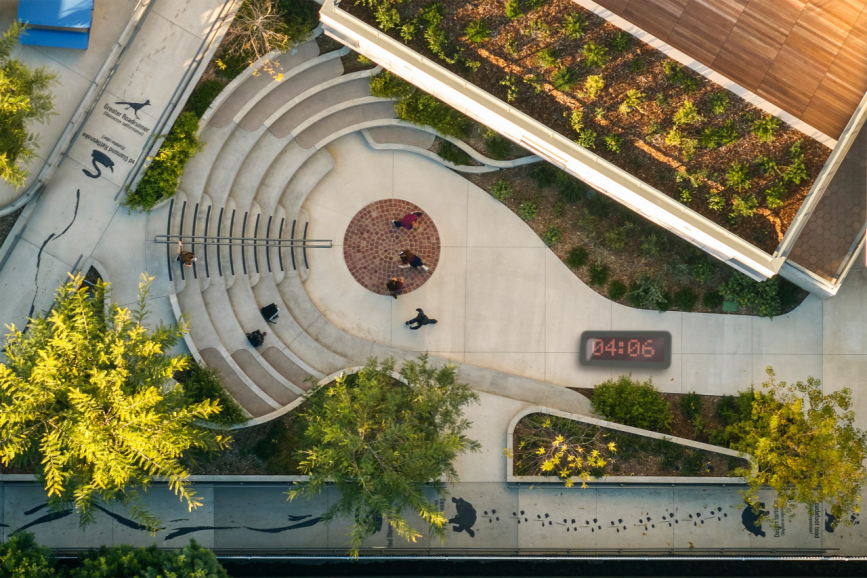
4:06
